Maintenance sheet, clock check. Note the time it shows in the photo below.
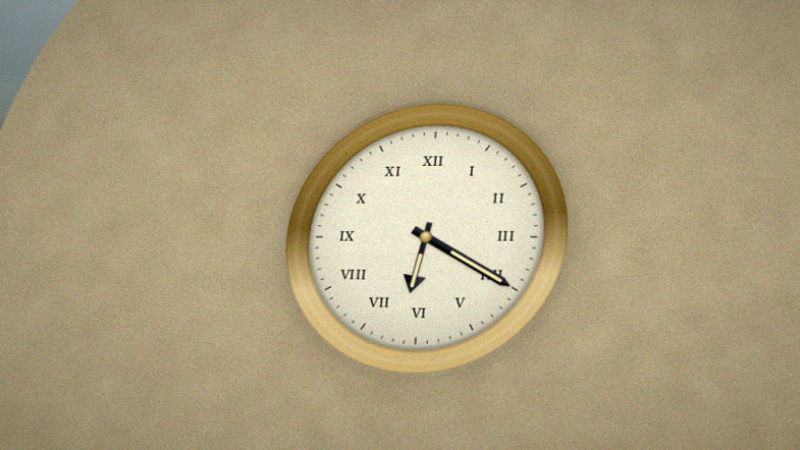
6:20
